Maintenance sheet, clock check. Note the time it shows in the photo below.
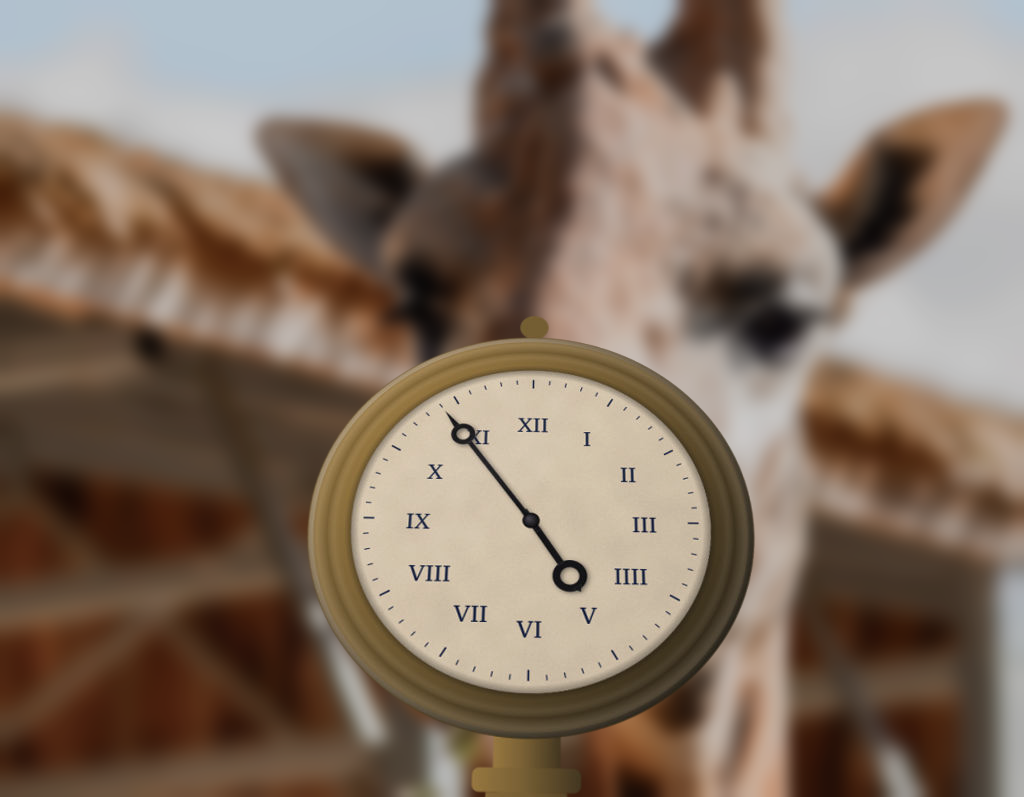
4:54
